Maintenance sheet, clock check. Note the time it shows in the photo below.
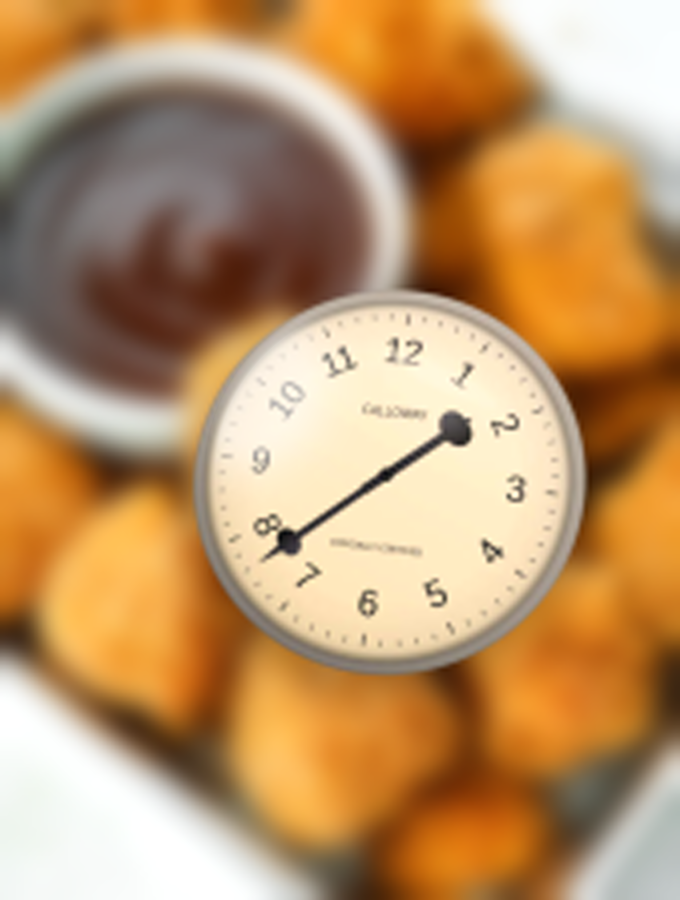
1:38
